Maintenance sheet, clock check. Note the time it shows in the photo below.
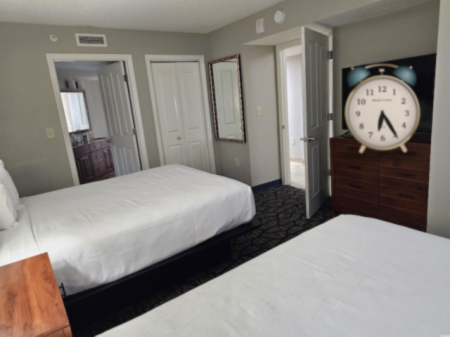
6:25
